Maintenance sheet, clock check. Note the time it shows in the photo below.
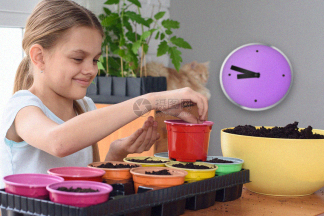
8:48
